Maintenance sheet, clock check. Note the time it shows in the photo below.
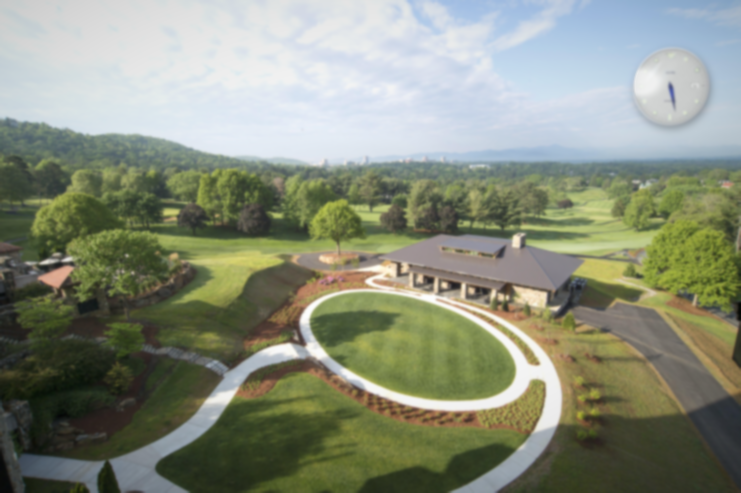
5:28
